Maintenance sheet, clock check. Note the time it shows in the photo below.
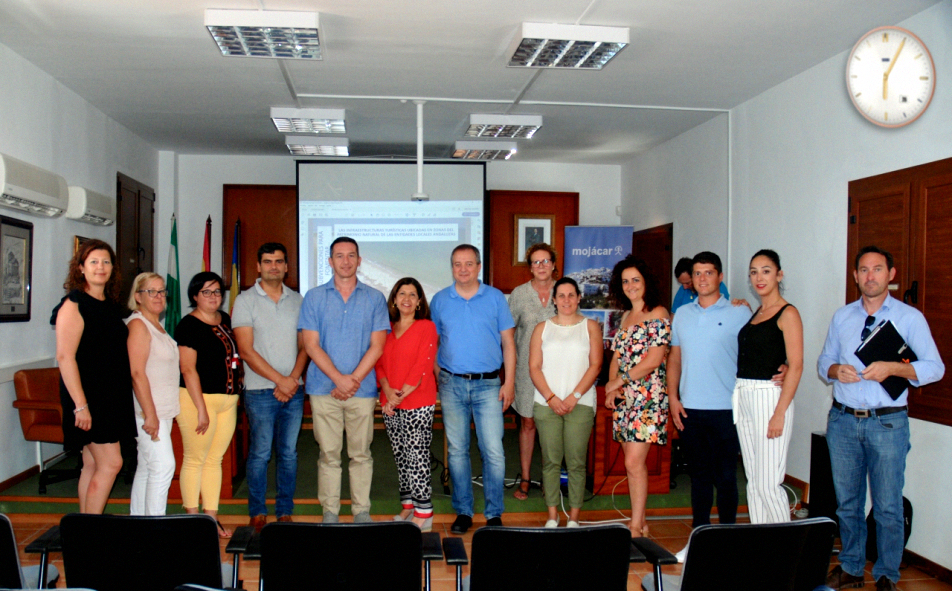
6:05
